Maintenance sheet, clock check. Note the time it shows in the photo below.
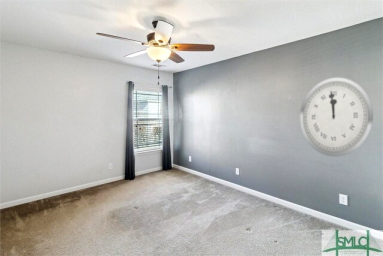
11:59
